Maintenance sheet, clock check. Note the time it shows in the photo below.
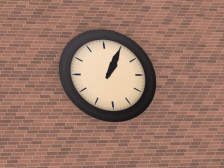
1:05
